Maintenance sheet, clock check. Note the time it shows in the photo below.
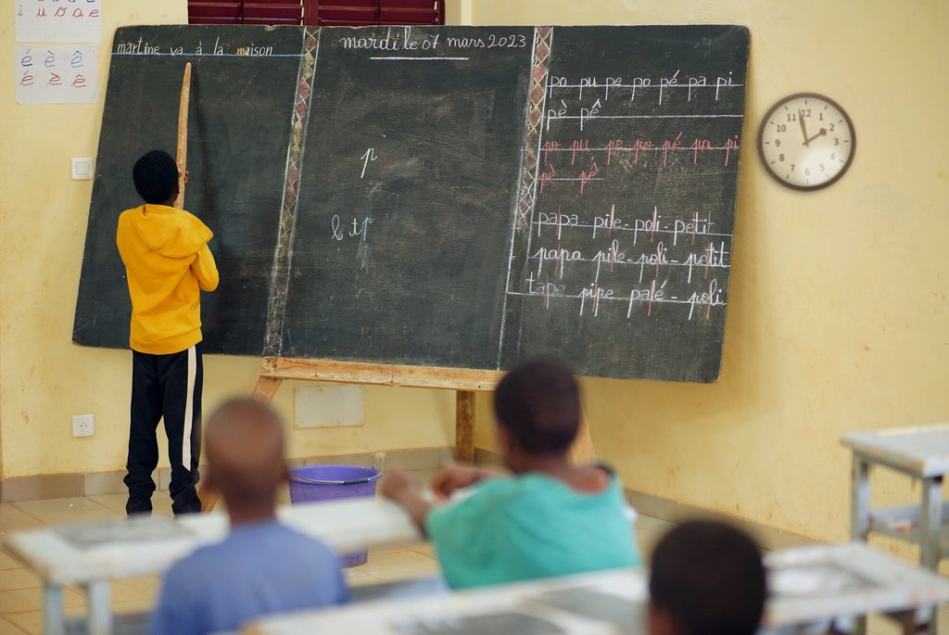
1:58
